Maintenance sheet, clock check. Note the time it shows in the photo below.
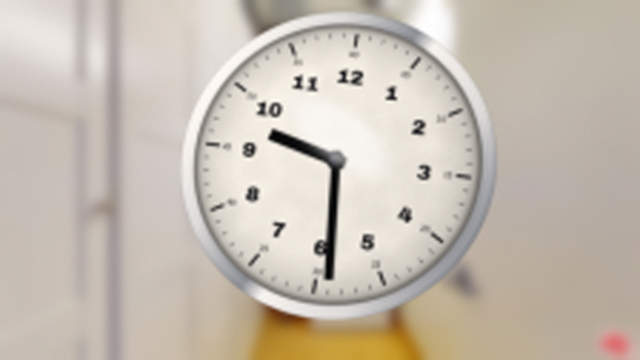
9:29
